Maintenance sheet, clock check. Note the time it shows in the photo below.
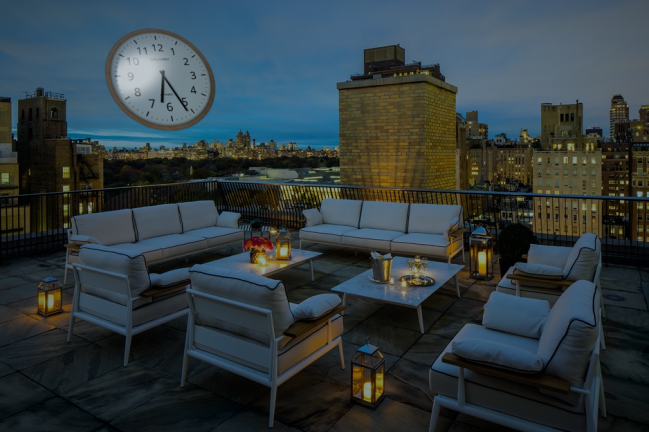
6:26
